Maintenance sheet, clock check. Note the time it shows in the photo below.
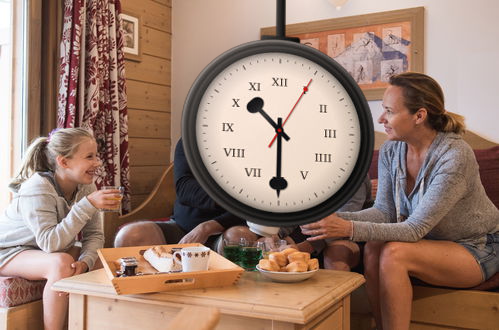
10:30:05
